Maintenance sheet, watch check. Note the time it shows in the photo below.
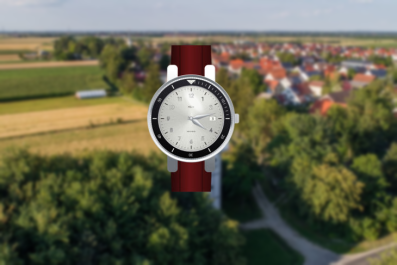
4:13
